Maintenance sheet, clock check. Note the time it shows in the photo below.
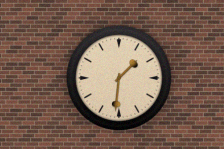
1:31
